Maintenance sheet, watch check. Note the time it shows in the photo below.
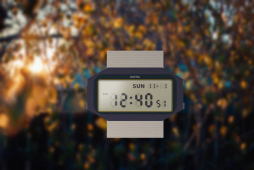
12:40:51
